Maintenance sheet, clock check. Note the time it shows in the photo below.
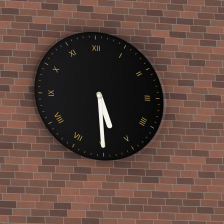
5:30
